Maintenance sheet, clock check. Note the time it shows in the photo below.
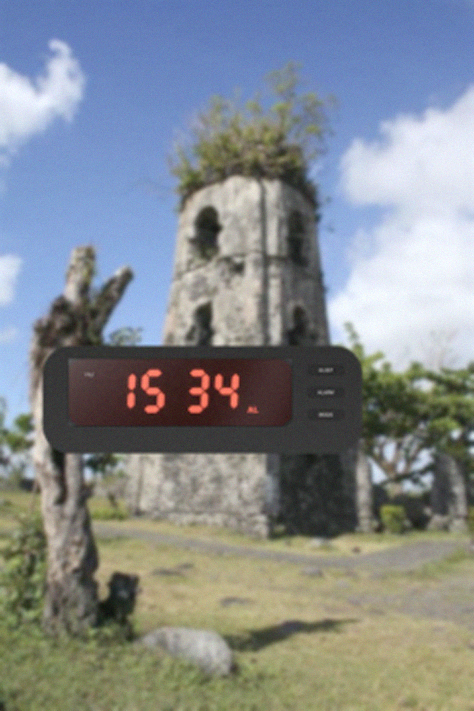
15:34
